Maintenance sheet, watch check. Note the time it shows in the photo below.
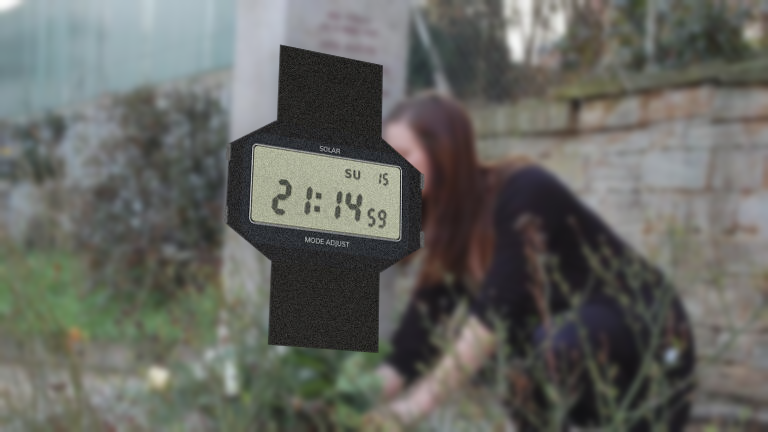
21:14:59
